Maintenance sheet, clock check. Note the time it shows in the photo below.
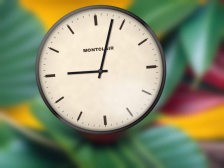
9:03
